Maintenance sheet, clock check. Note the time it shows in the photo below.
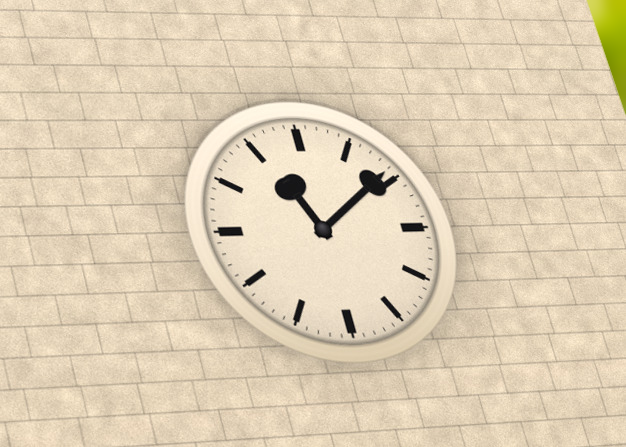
11:09
